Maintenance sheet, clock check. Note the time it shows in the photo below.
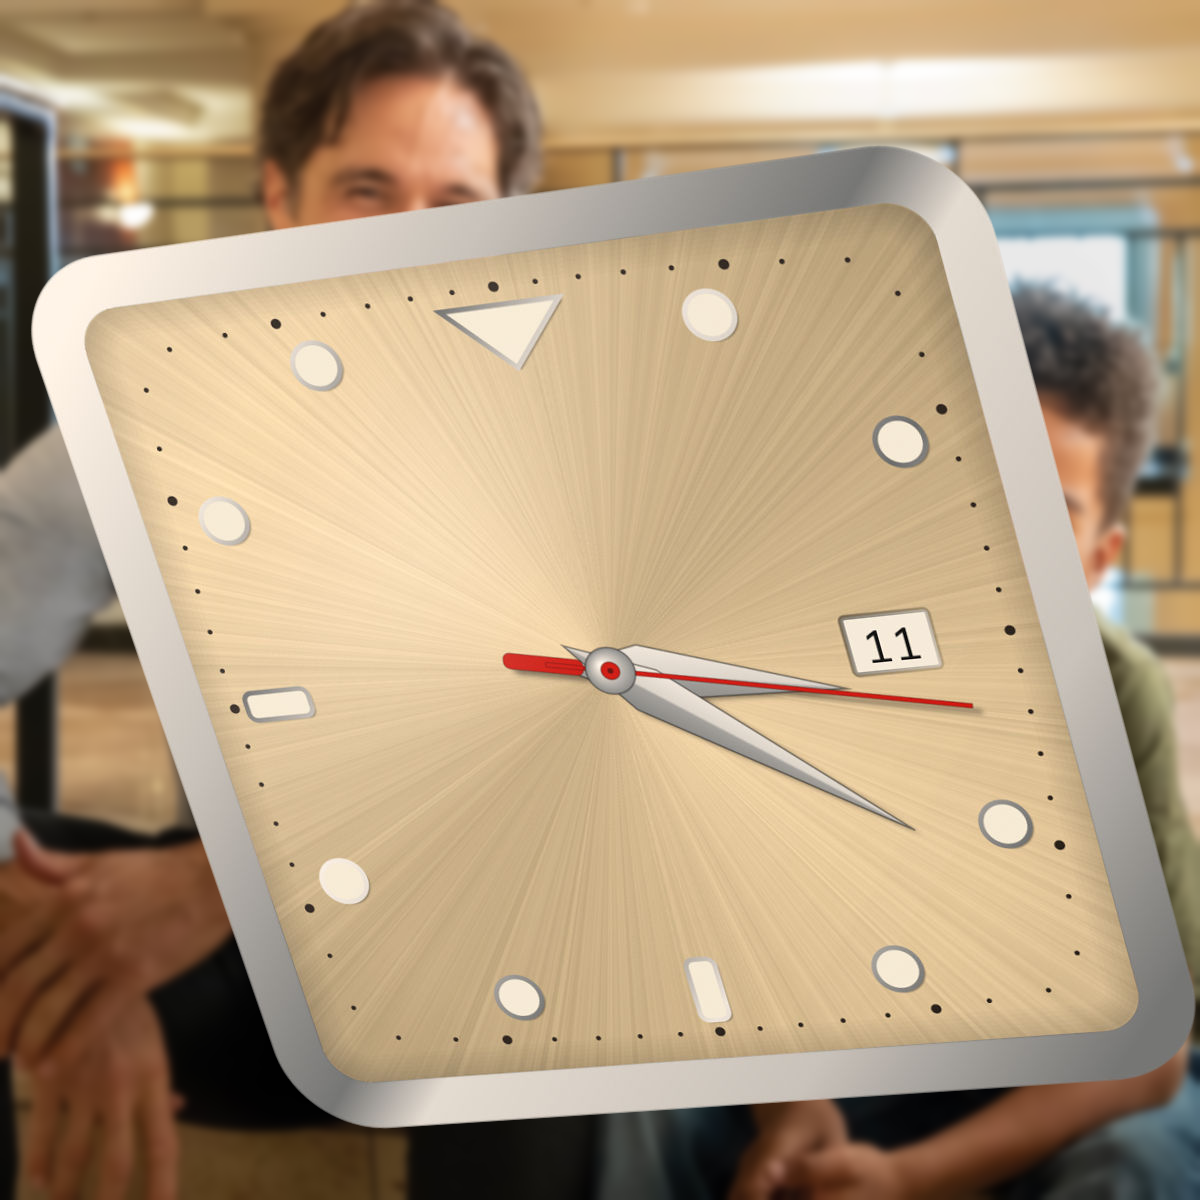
3:21:17
